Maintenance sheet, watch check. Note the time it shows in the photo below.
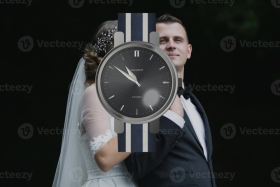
10:51
